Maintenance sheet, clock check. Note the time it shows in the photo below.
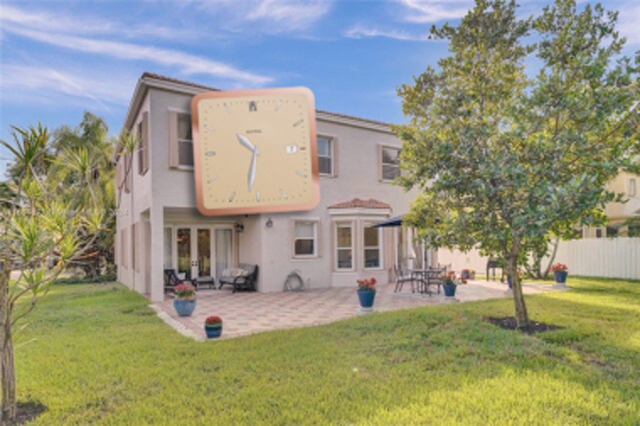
10:32
